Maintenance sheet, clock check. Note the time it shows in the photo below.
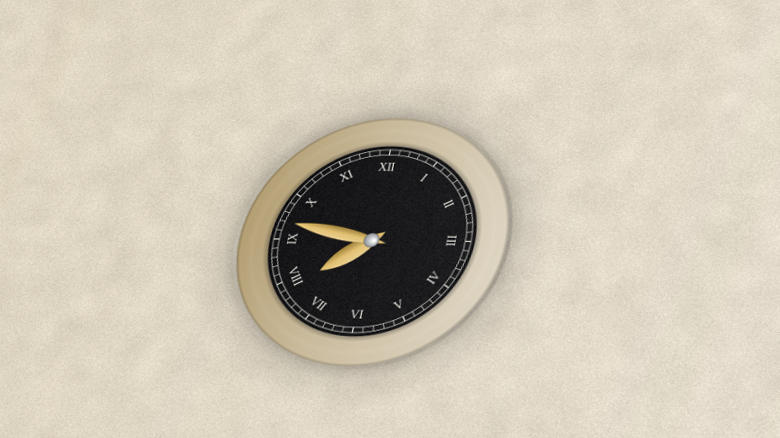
7:47
